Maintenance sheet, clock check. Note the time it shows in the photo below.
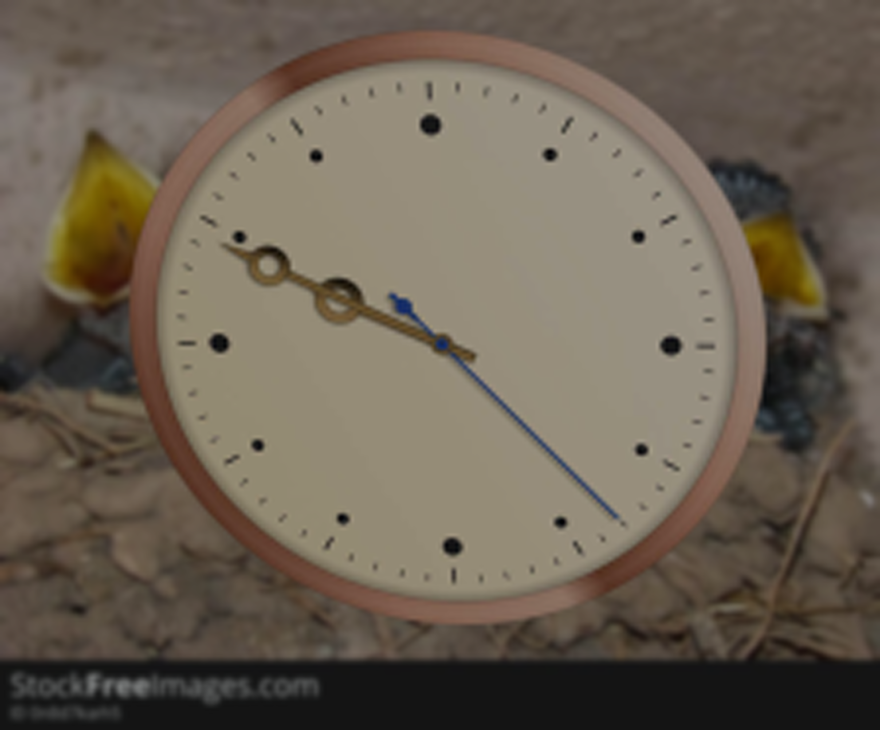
9:49:23
